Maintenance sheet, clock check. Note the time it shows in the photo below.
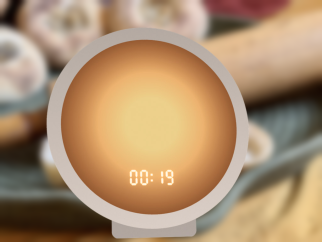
0:19
